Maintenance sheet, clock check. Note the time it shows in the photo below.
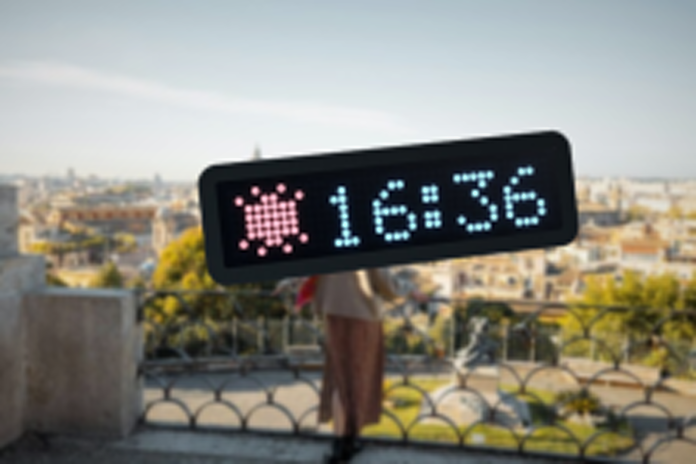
16:36
